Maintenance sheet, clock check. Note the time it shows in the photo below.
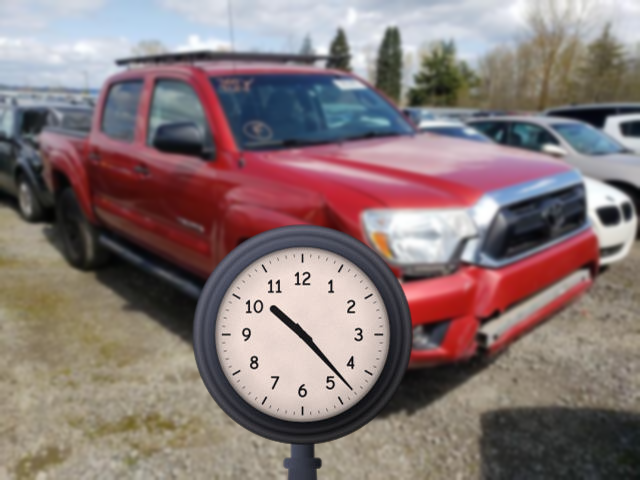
10:23
